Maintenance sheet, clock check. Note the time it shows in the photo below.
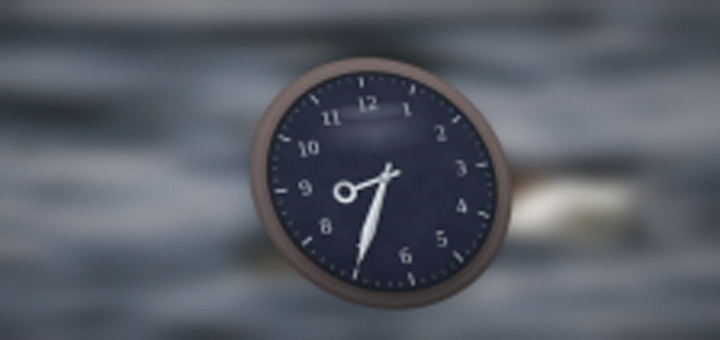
8:35
